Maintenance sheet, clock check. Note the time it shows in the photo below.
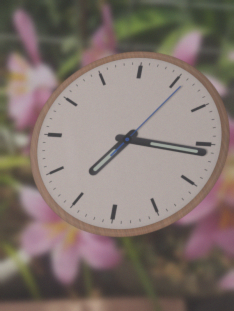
7:16:06
